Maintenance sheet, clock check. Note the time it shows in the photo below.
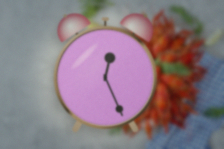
12:26
